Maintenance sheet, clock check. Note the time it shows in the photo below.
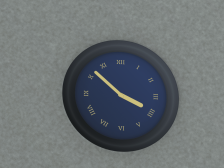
3:52
